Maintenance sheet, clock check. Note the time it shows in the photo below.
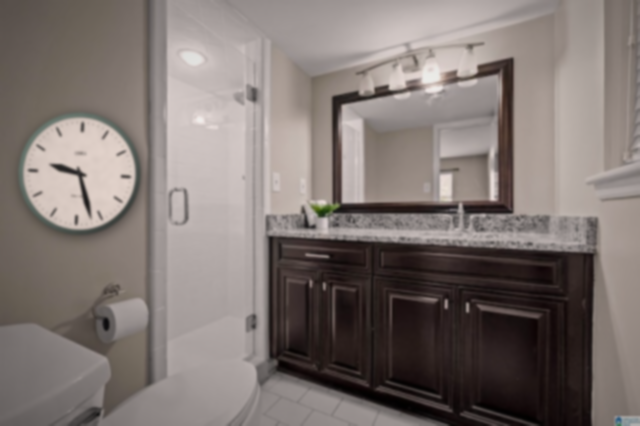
9:27
